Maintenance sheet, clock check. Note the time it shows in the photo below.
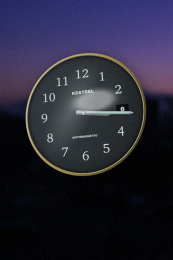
3:16
